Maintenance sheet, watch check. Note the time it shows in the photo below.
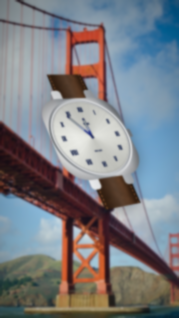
11:54
